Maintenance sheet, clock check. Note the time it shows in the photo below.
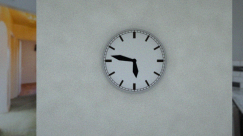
5:47
